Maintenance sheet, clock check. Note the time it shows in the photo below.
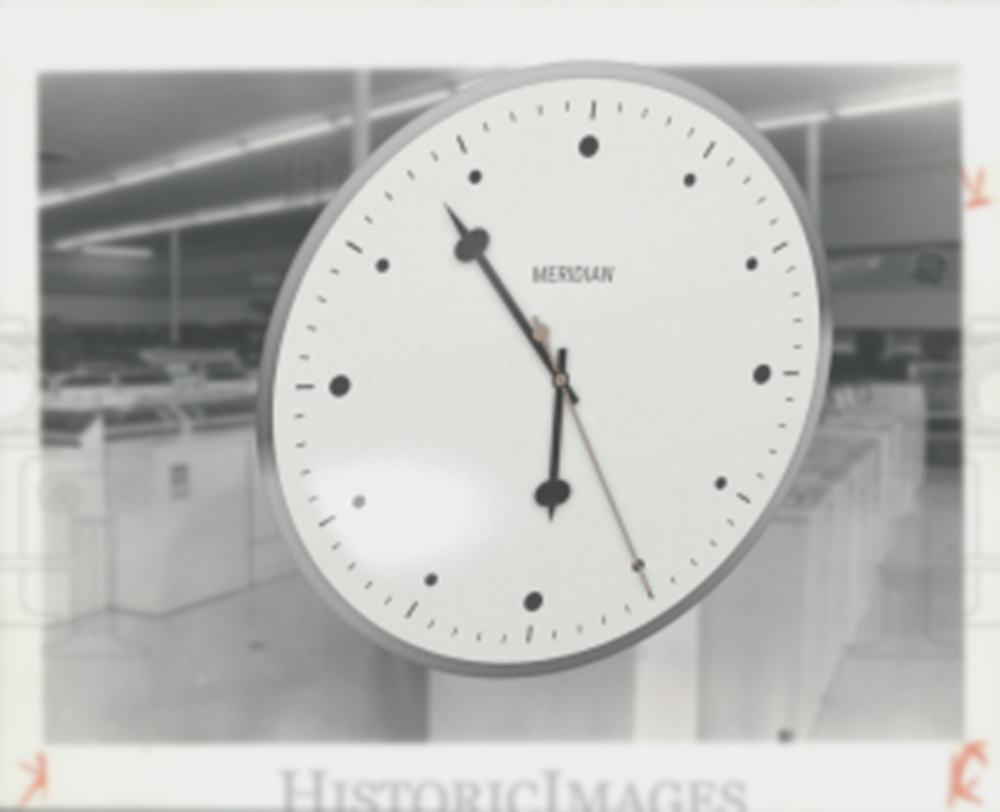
5:53:25
